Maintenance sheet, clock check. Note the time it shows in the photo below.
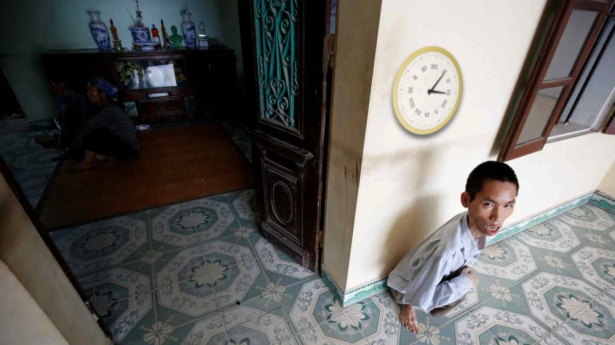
3:06
